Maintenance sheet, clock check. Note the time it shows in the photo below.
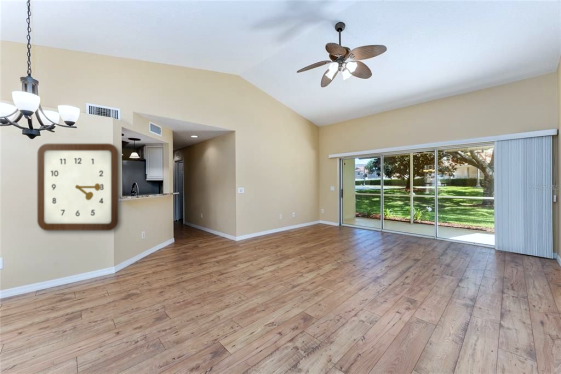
4:15
